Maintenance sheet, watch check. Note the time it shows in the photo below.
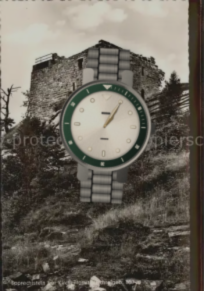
1:05
